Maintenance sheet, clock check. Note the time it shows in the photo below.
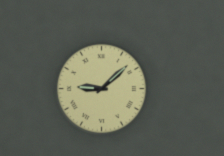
9:08
